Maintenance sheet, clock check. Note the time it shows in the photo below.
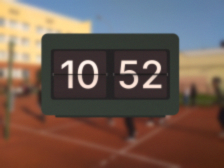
10:52
